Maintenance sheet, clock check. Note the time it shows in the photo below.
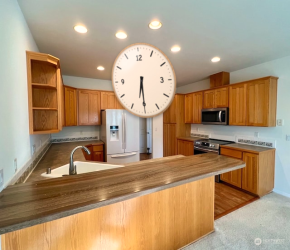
6:30
